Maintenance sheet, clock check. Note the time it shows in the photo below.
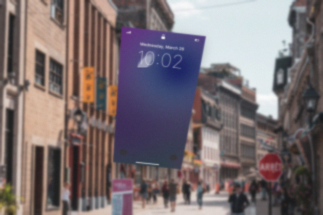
10:02
